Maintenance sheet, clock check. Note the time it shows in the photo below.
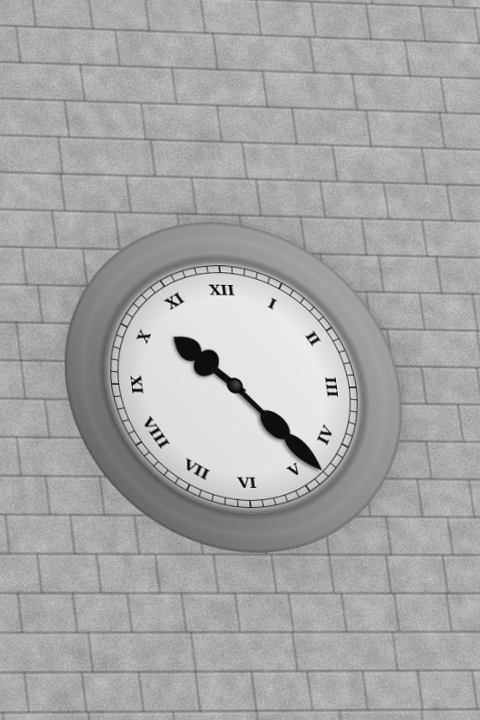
10:23
